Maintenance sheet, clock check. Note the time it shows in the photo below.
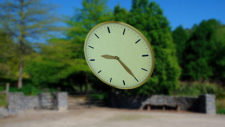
9:25
